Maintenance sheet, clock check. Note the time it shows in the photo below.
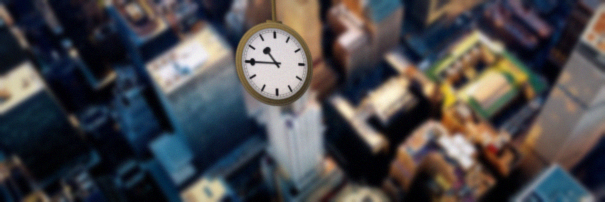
10:45
